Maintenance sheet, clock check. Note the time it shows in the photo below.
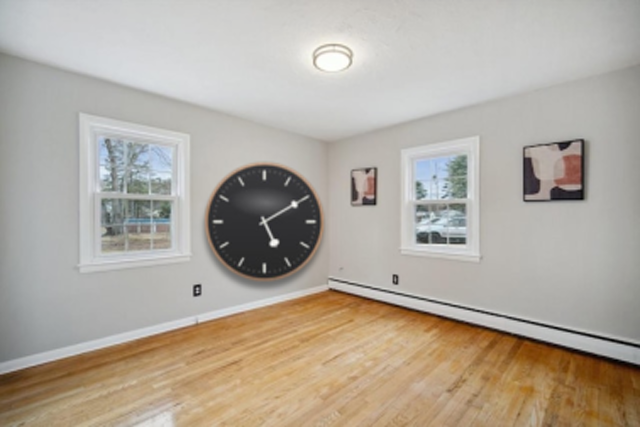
5:10
